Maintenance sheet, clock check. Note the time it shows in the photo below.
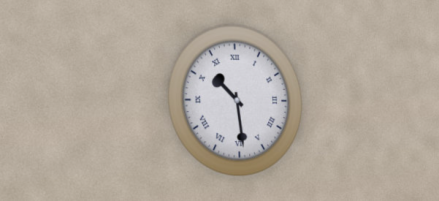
10:29
